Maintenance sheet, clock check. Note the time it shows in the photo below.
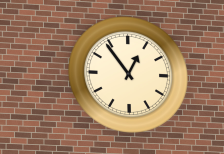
12:54
